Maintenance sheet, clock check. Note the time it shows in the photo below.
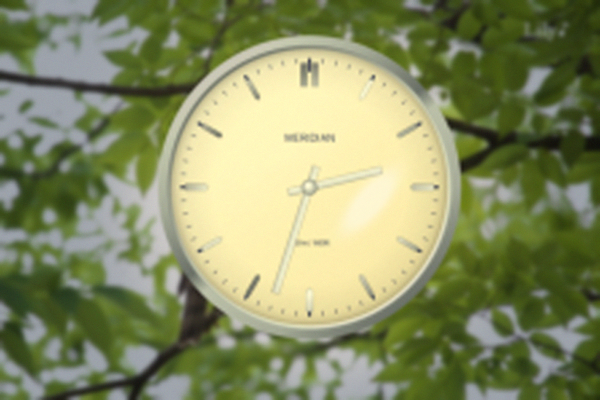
2:33
